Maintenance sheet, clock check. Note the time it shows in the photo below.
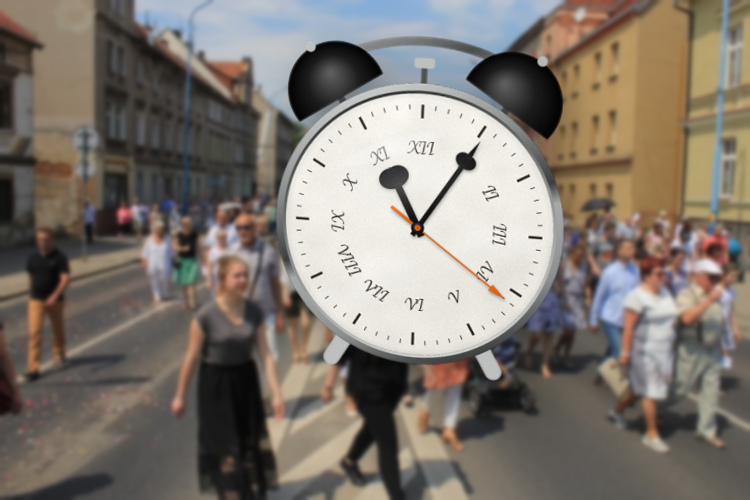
11:05:21
